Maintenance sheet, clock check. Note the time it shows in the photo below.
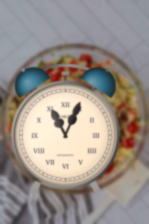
11:04
